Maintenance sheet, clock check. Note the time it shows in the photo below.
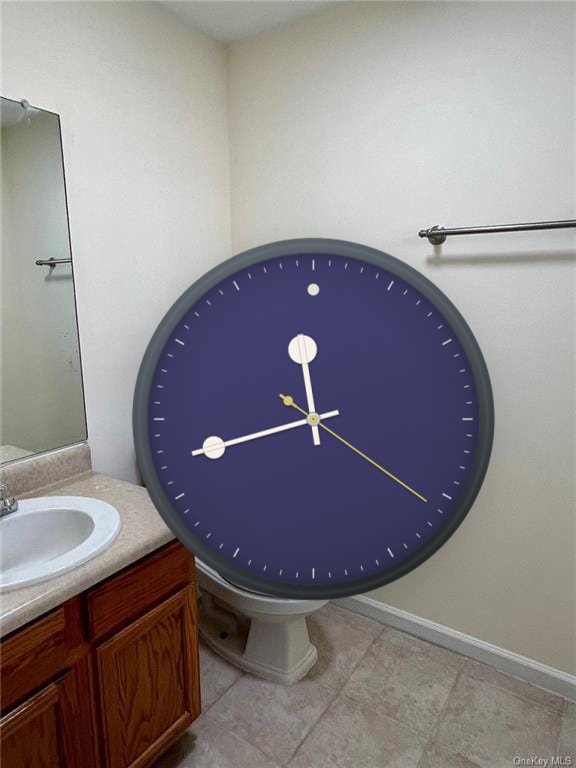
11:42:21
